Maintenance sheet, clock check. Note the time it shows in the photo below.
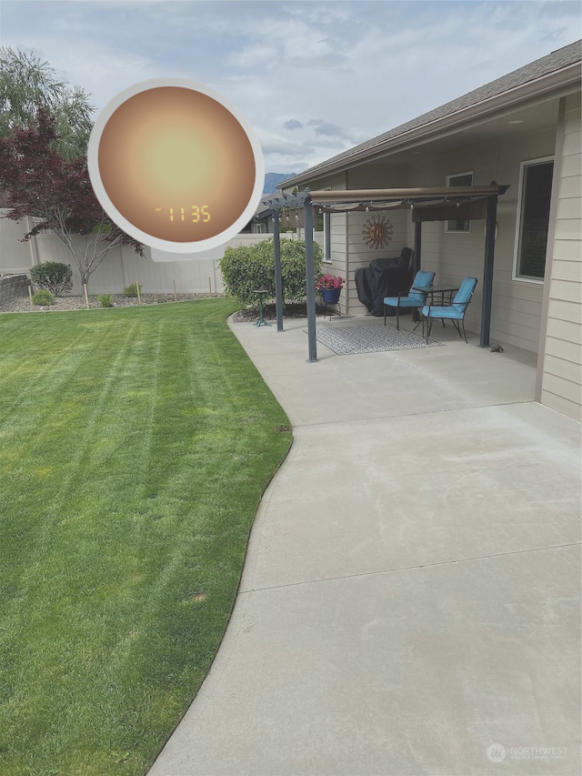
11:35
